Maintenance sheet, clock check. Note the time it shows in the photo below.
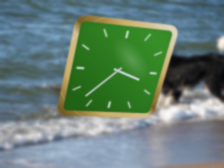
3:37
